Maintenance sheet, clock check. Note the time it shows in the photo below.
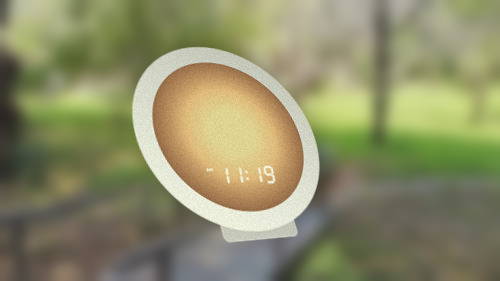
11:19
